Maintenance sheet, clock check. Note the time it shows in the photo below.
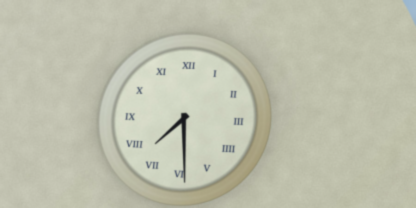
7:29
